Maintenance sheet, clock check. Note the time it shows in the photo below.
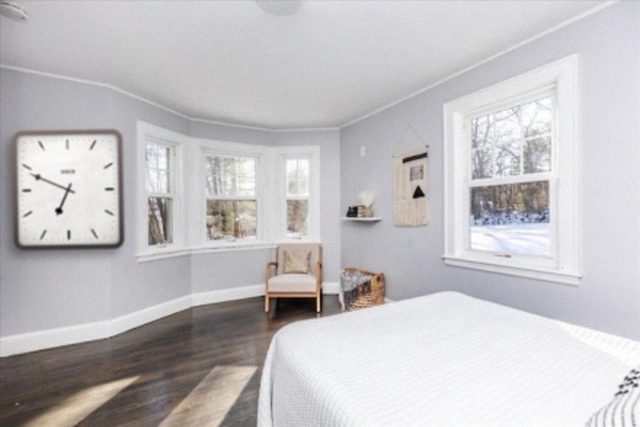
6:49
